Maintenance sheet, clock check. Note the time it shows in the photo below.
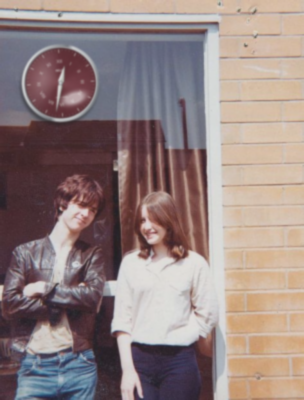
12:32
